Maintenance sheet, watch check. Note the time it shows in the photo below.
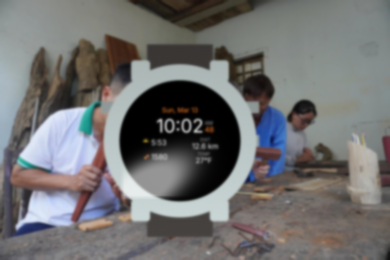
10:02
